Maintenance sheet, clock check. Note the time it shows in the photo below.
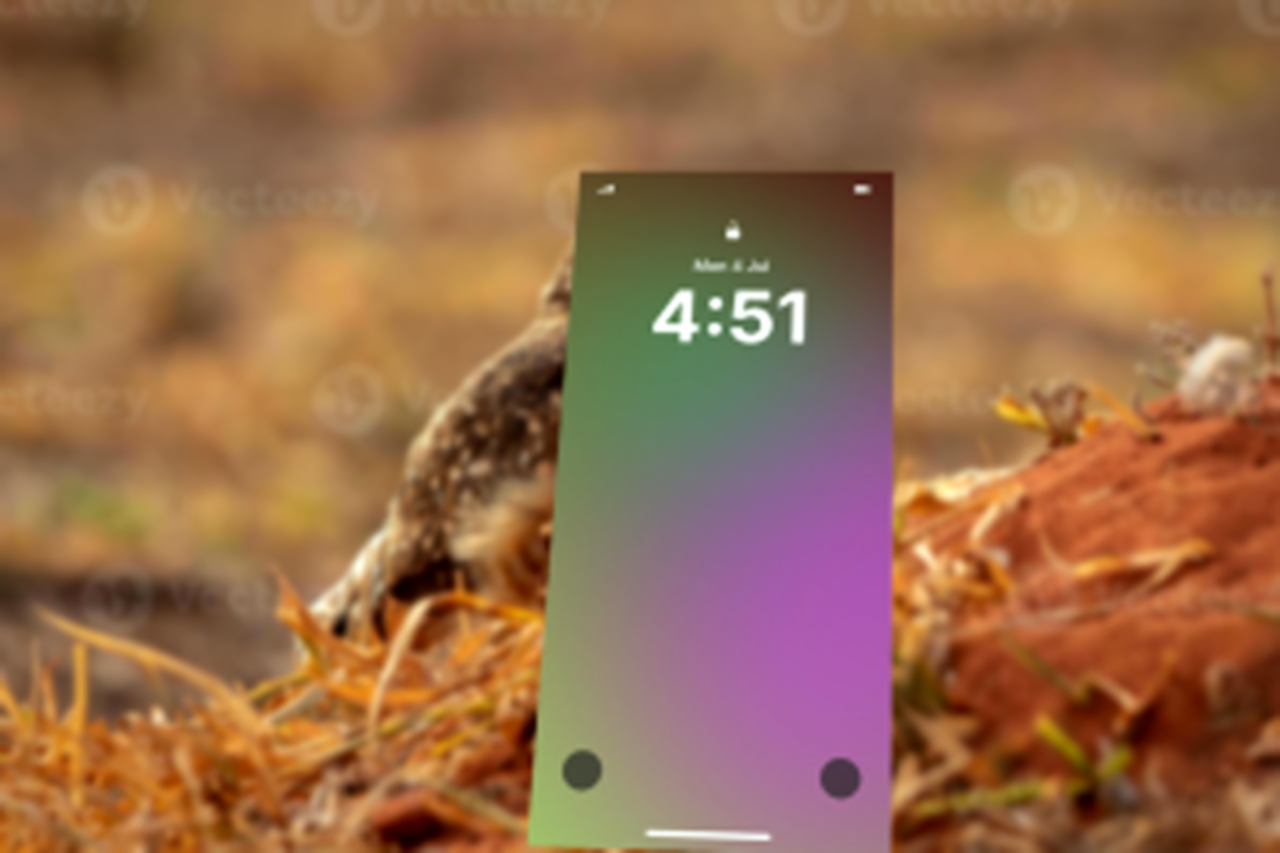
4:51
